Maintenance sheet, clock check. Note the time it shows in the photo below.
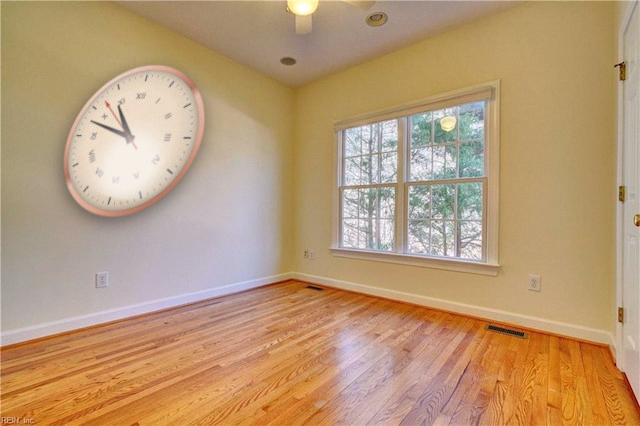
10:47:52
